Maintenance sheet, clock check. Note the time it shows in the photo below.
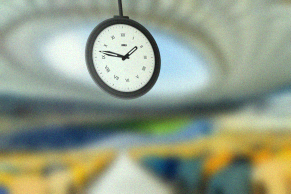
1:47
